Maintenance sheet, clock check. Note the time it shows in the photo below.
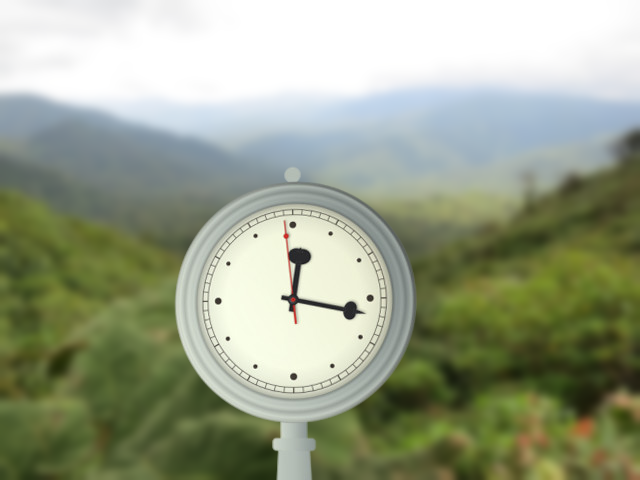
12:16:59
